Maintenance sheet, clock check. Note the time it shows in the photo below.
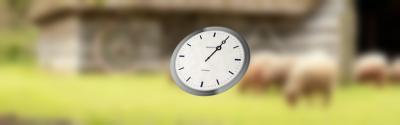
1:05
